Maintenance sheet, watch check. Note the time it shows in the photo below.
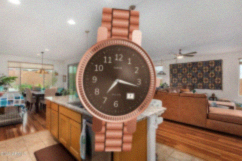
7:17
